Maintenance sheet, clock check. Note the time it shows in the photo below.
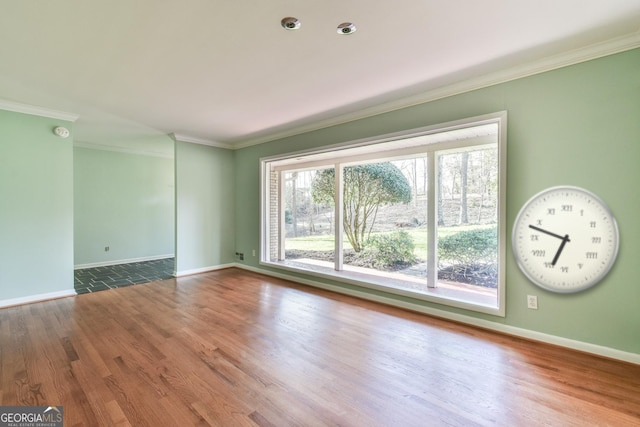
6:48
